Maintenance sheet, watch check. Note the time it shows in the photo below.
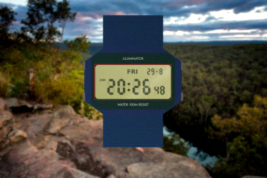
20:26:48
